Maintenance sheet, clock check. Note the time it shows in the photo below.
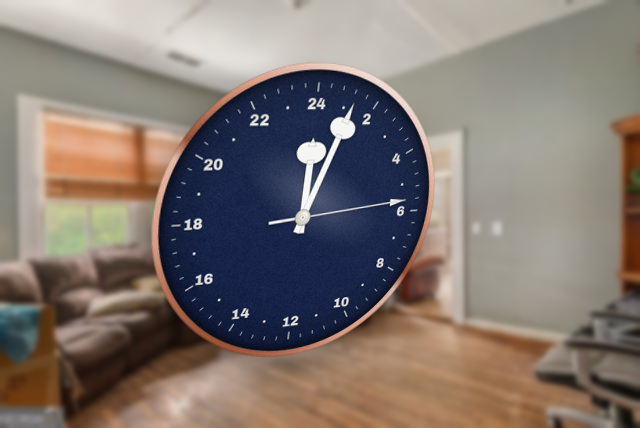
0:03:14
